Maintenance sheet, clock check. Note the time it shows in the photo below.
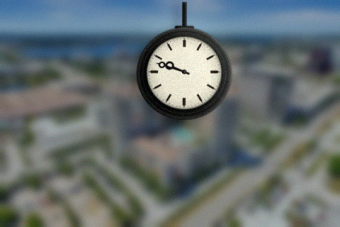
9:48
